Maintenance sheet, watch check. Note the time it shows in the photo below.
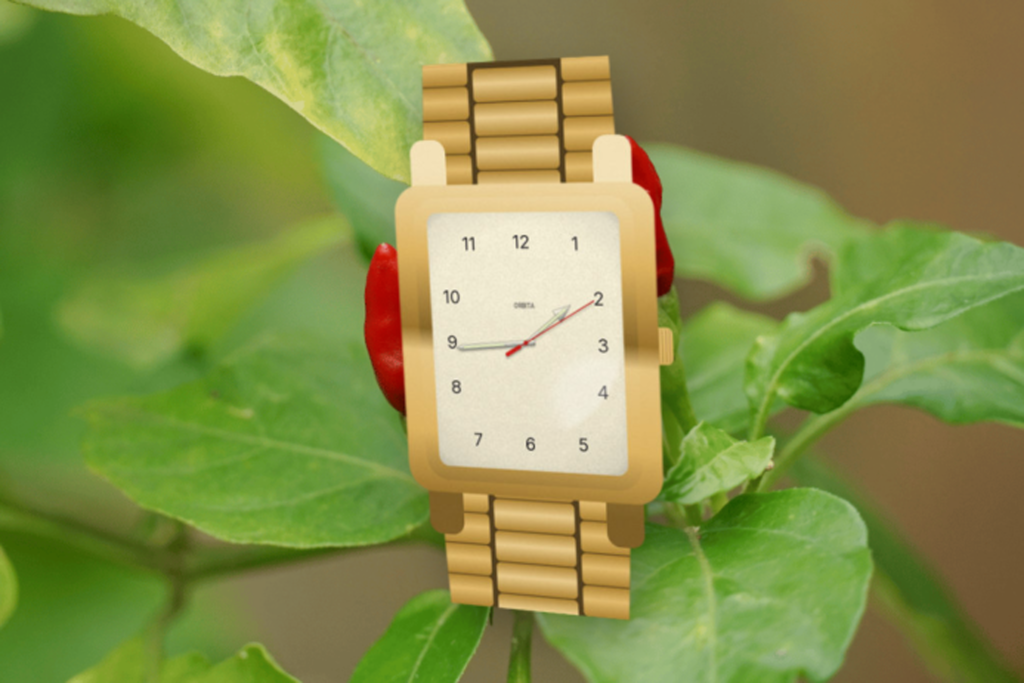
1:44:10
